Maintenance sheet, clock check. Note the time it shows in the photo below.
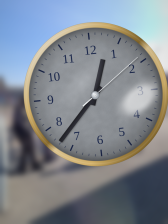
12:37:09
